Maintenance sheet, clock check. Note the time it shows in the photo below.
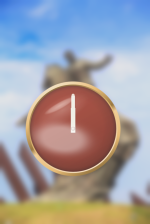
12:00
